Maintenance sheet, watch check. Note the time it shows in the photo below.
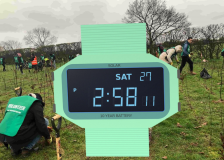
2:58:11
